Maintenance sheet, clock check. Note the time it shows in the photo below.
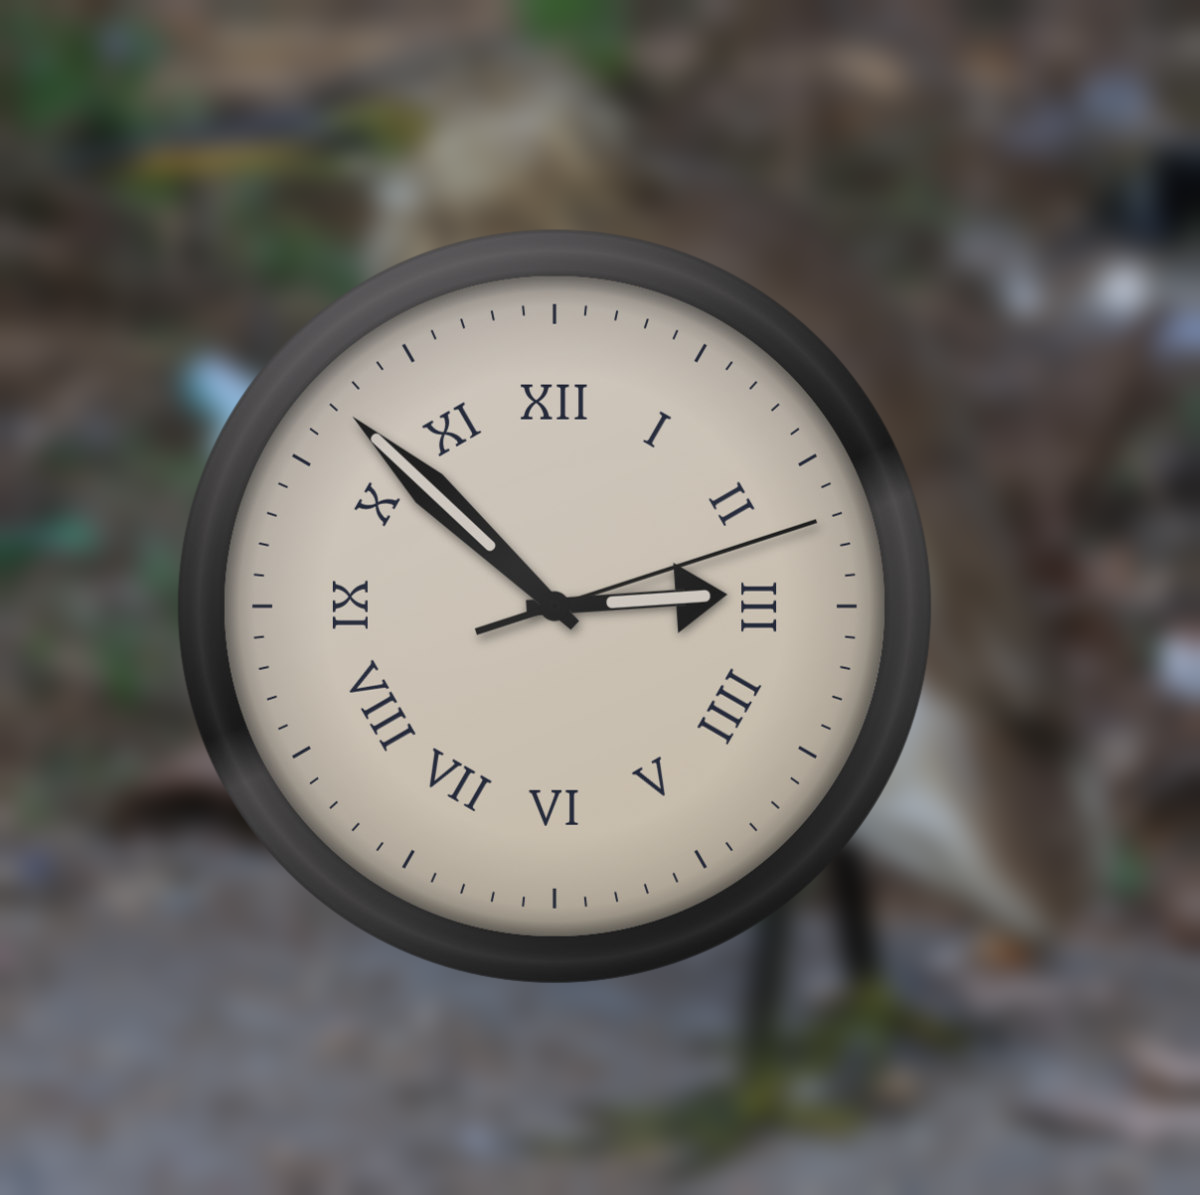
2:52:12
